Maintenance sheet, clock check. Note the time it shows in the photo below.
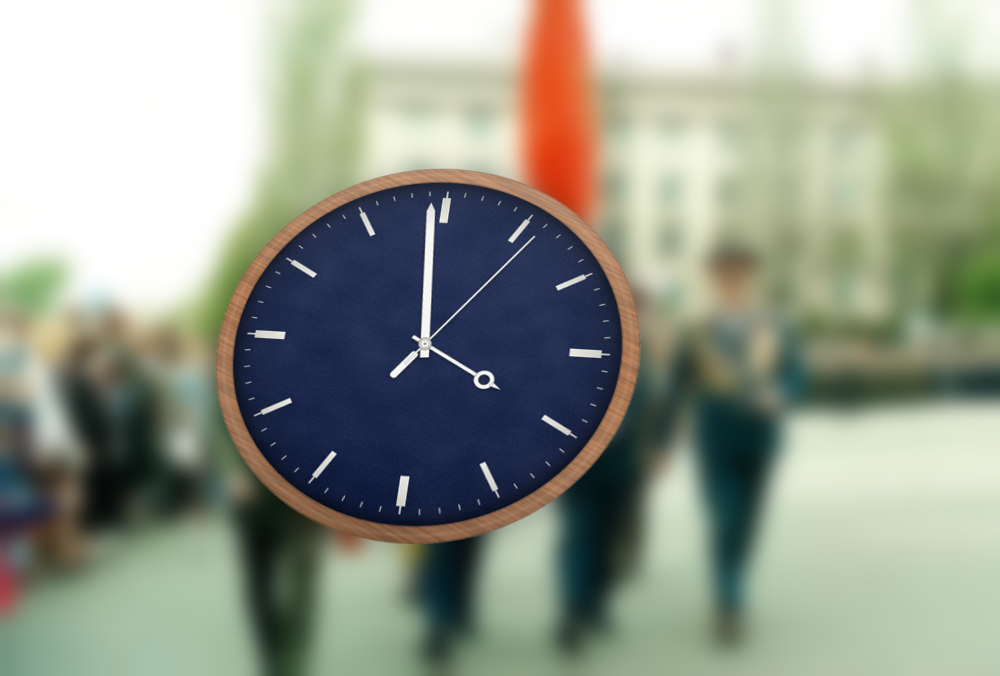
3:59:06
